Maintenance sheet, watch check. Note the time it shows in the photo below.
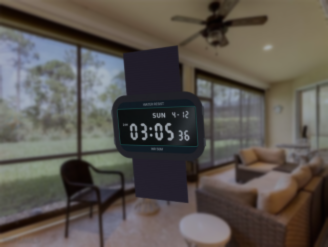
3:05:36
